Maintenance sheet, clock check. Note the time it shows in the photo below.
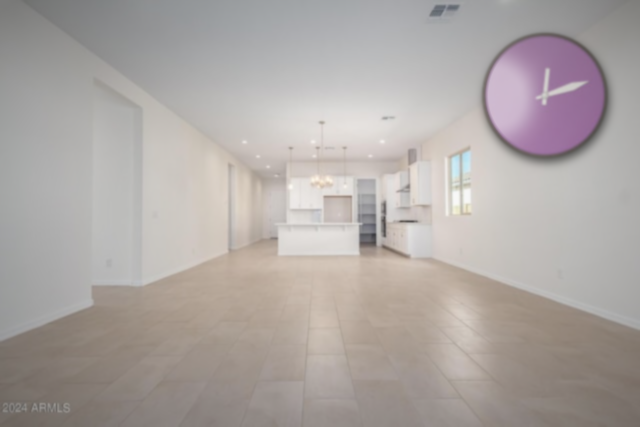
12:12
